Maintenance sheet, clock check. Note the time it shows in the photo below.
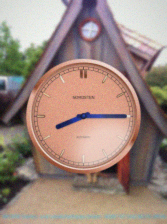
8:15
